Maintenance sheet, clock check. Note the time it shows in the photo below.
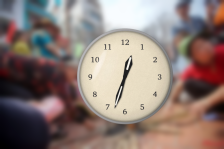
12:33
